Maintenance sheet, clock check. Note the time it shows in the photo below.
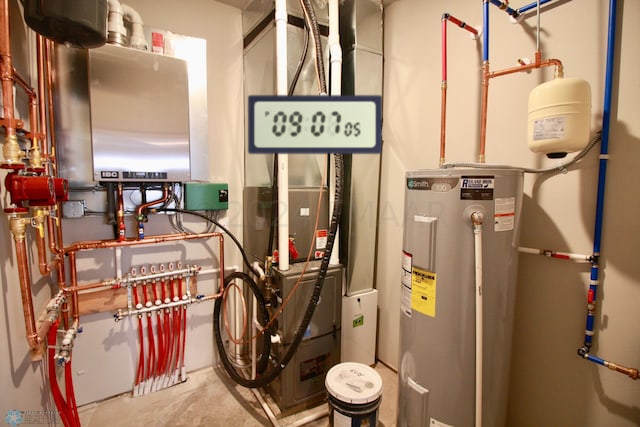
9:07:05
